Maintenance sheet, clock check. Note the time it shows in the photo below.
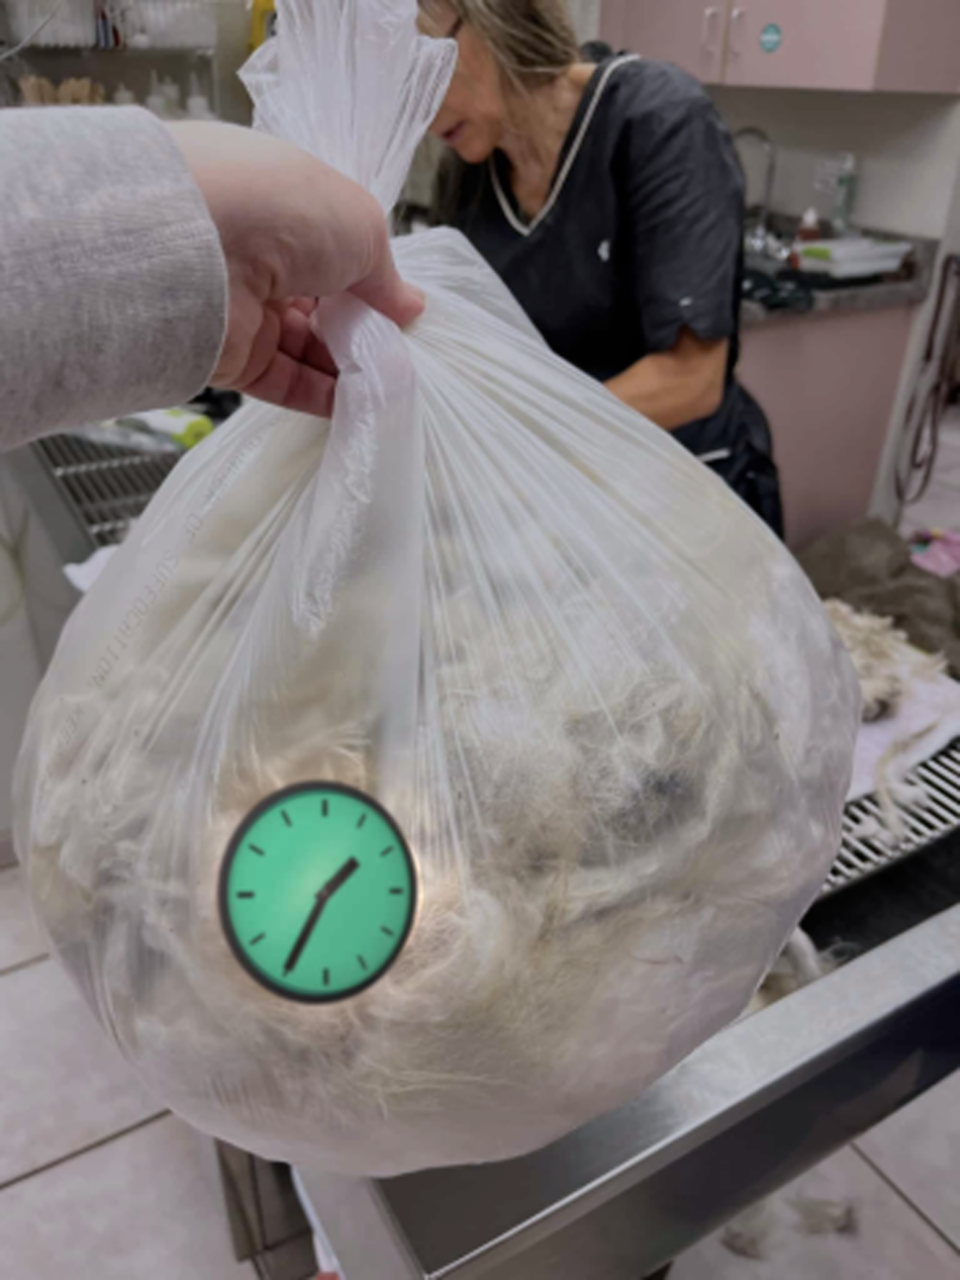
1:35
